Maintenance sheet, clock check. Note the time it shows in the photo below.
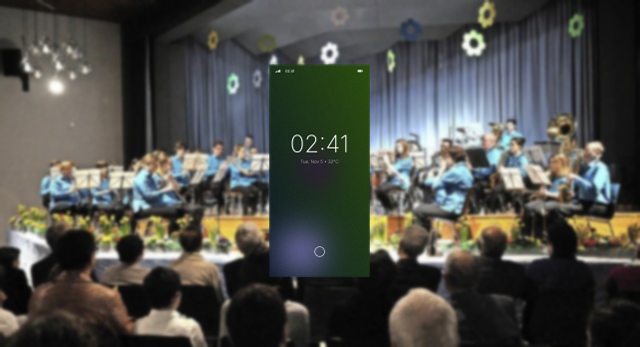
2:41
